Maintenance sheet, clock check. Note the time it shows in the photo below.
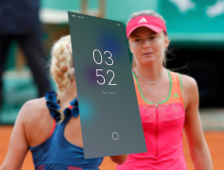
3:52
